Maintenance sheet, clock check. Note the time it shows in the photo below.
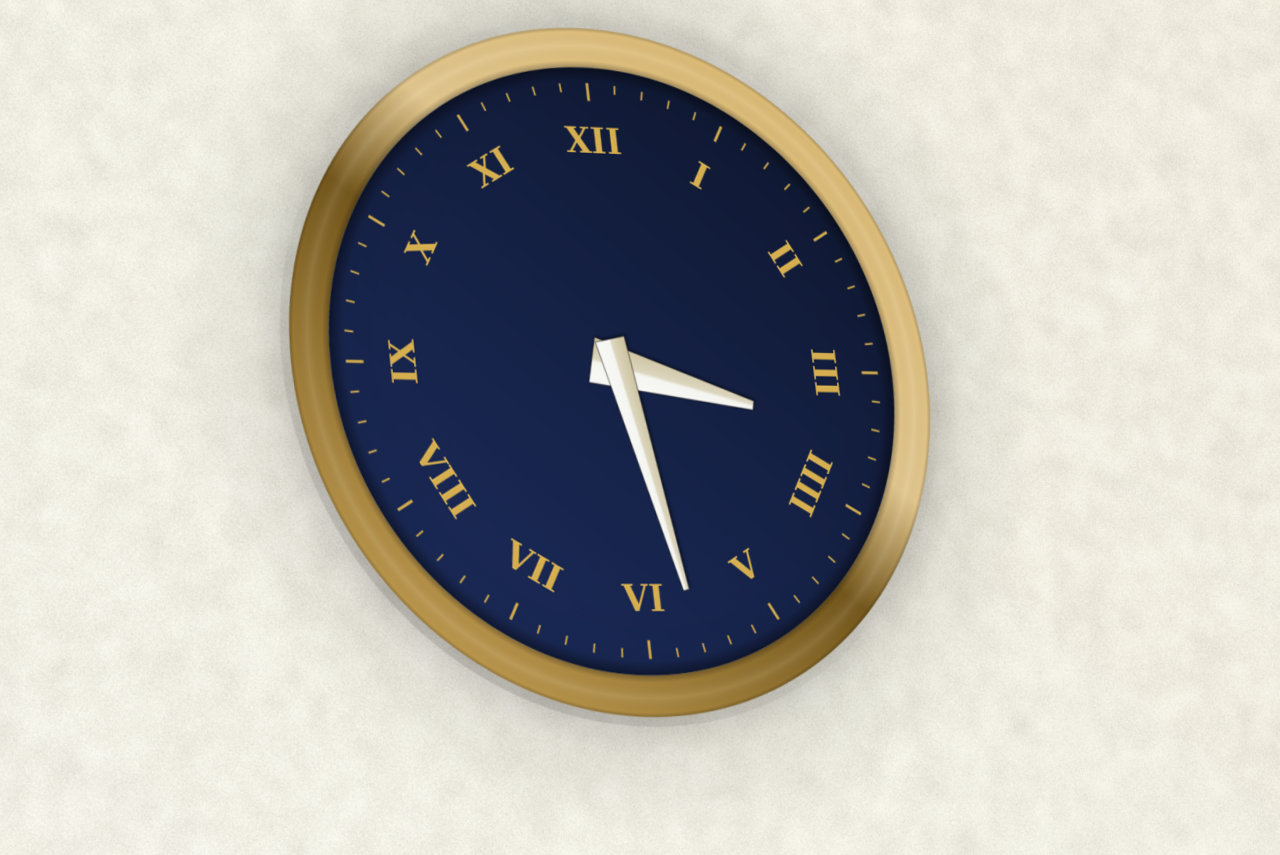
3:28
